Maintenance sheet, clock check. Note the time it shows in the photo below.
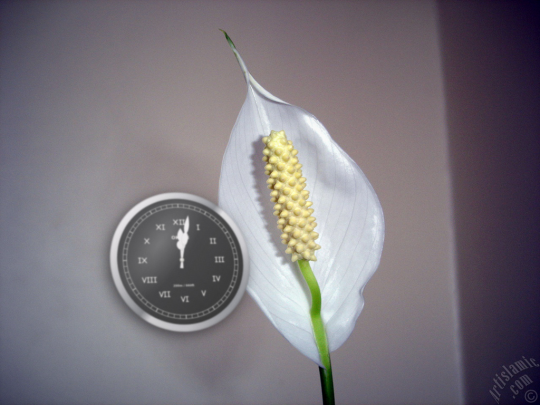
12:02
